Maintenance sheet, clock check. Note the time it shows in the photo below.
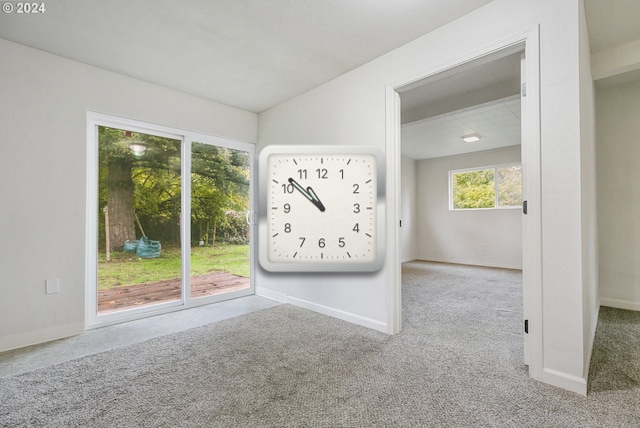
10:52
